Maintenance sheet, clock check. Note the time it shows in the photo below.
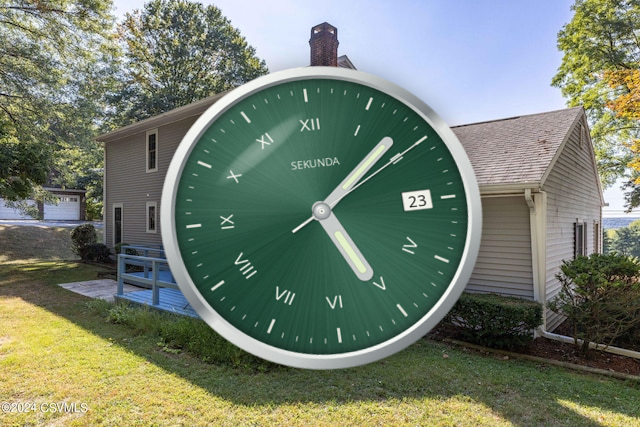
5:08:10
